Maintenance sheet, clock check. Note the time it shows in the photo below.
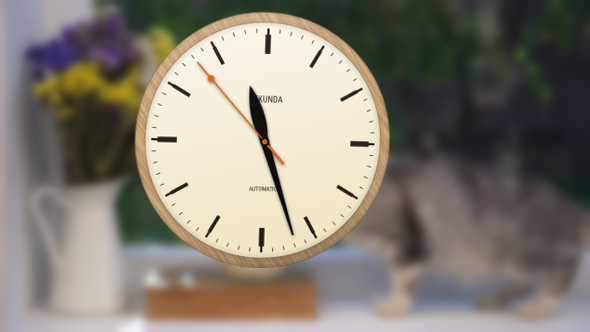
11:26:53
